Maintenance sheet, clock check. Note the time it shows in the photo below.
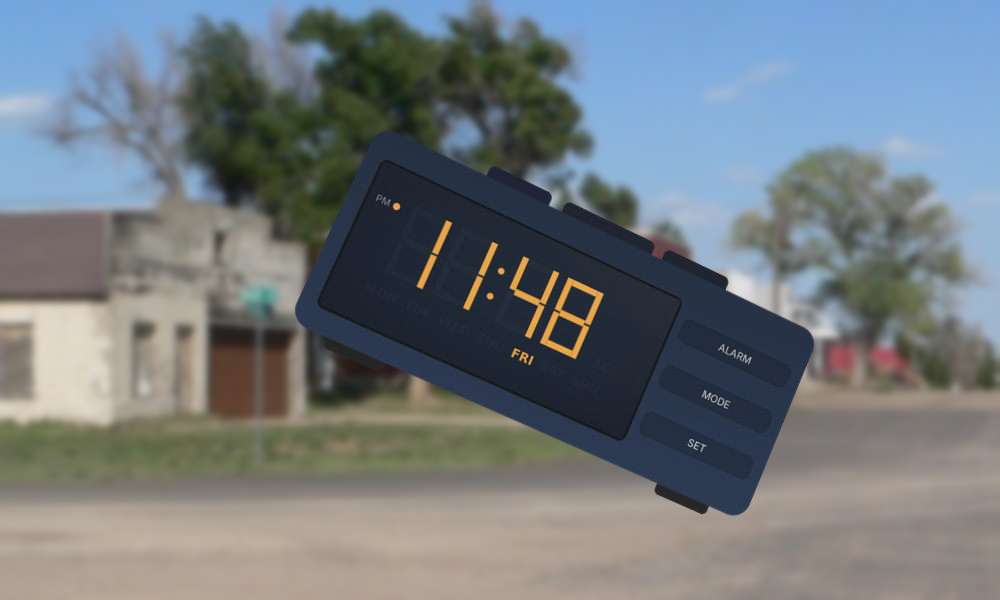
11:48
